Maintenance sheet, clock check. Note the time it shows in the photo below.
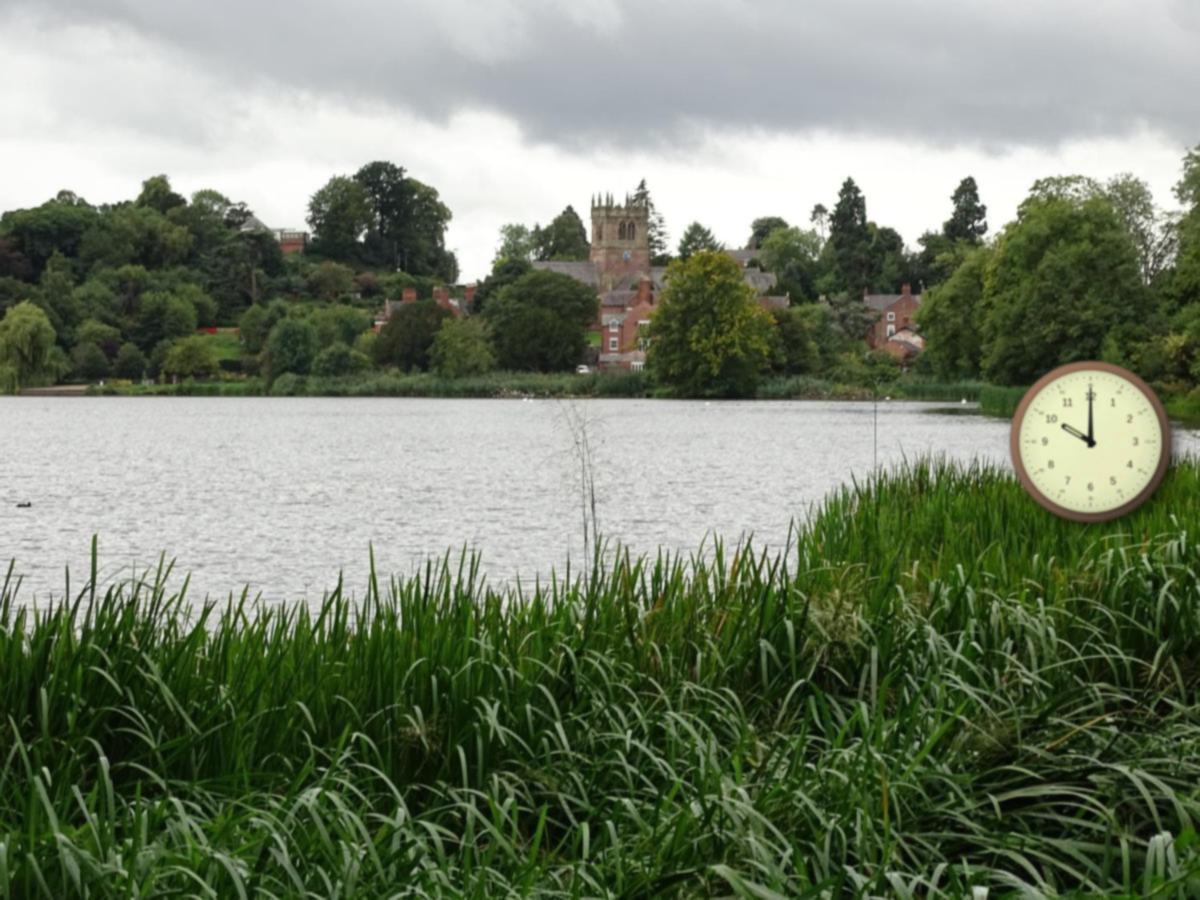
10:00
